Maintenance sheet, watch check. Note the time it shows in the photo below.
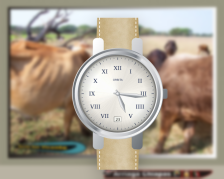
5:16
